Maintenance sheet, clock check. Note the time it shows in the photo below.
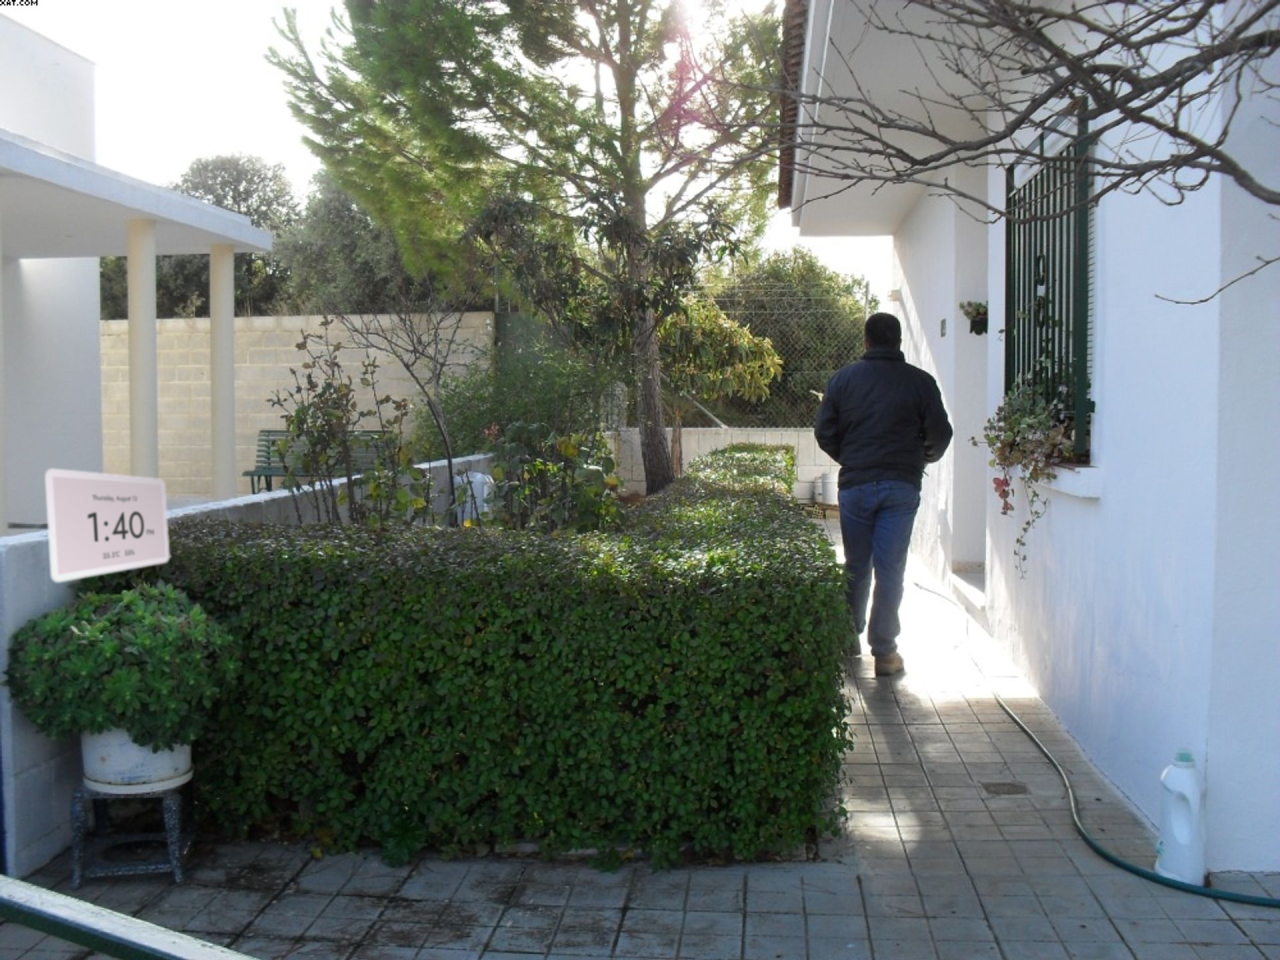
1:40
